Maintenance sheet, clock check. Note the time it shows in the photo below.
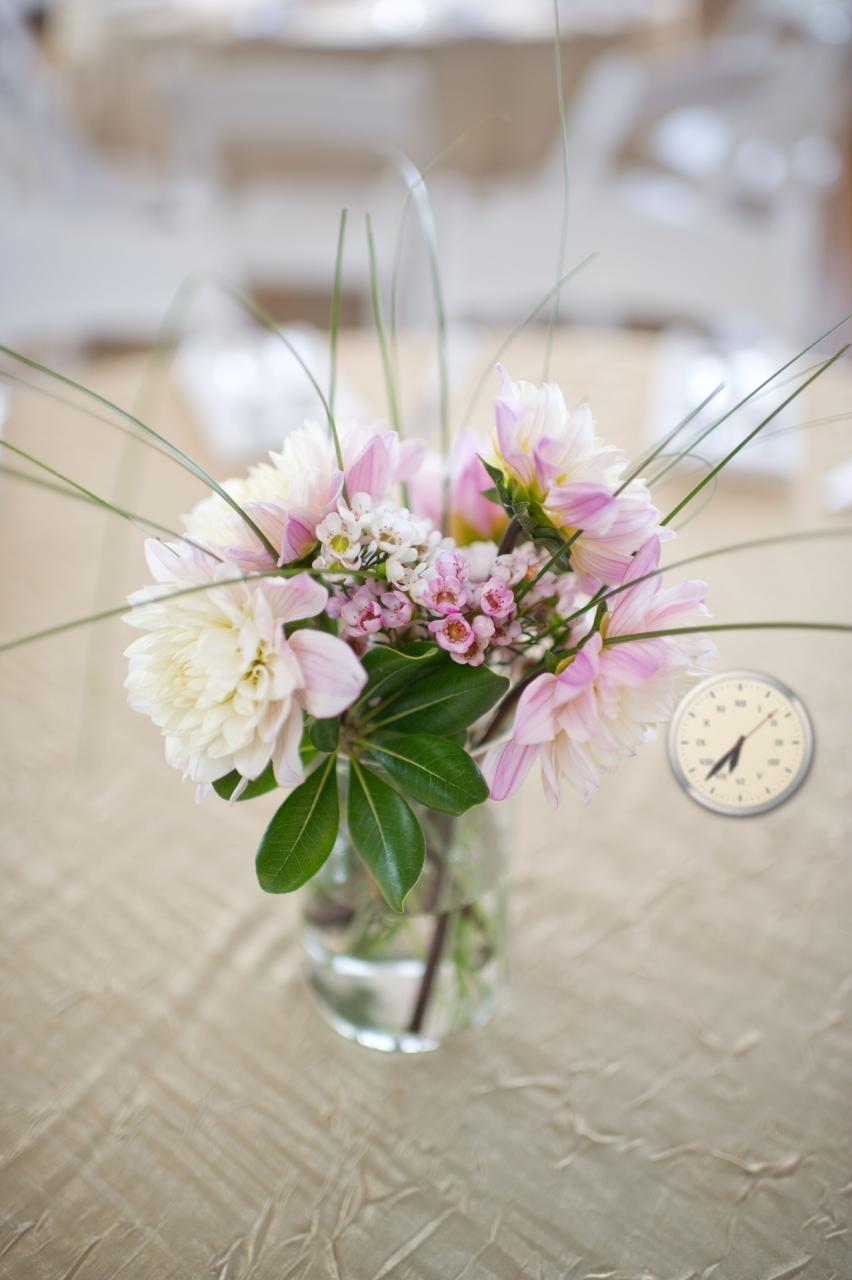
6:37:08
